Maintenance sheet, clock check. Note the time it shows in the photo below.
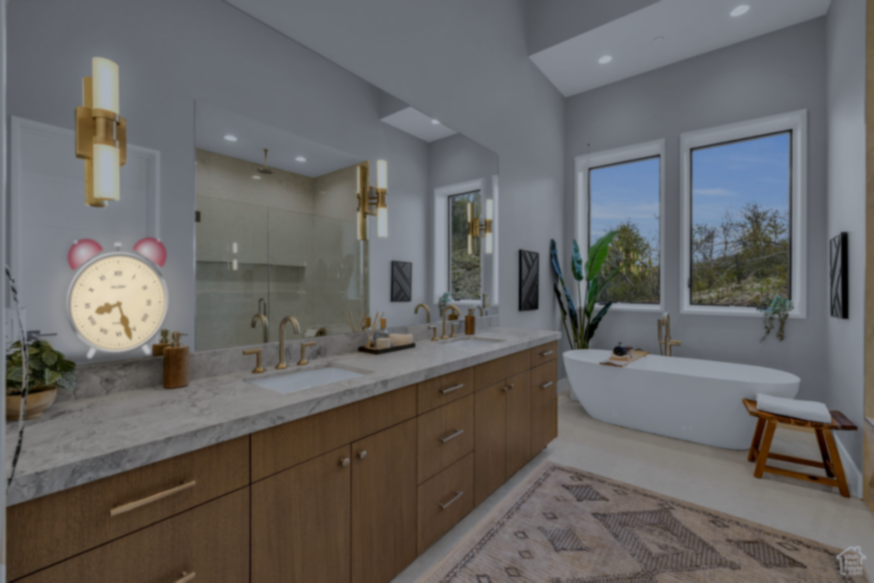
8:27
